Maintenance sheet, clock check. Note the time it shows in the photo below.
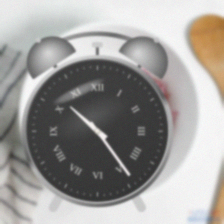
10:24
